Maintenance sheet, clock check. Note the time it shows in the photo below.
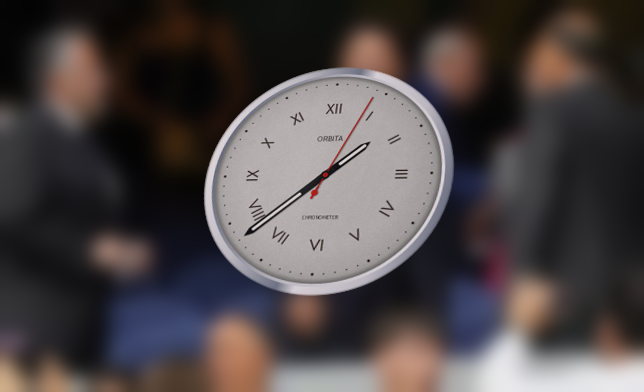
1:38:04
